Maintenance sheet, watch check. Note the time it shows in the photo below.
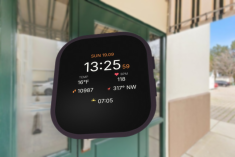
13:25
